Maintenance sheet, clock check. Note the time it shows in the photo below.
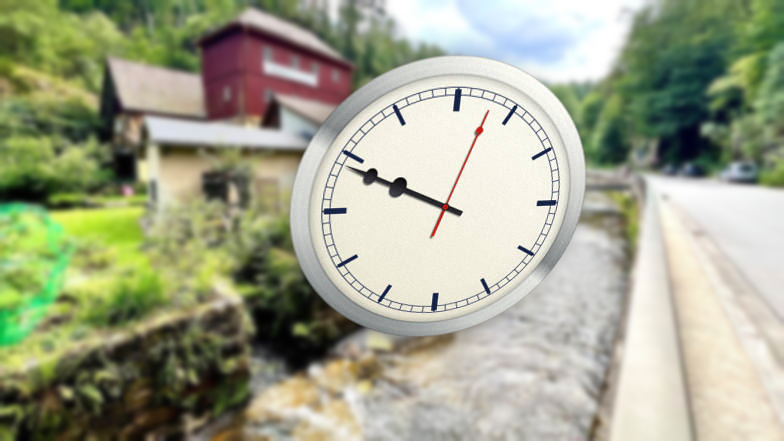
9:49:03
